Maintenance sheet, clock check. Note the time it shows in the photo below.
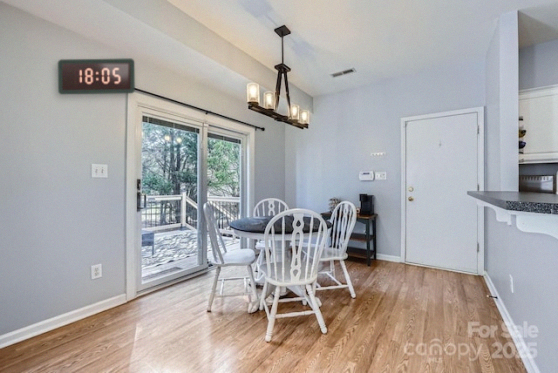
18:05
